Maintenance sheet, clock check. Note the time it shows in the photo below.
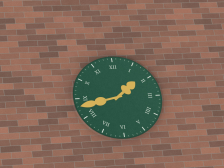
1:43
